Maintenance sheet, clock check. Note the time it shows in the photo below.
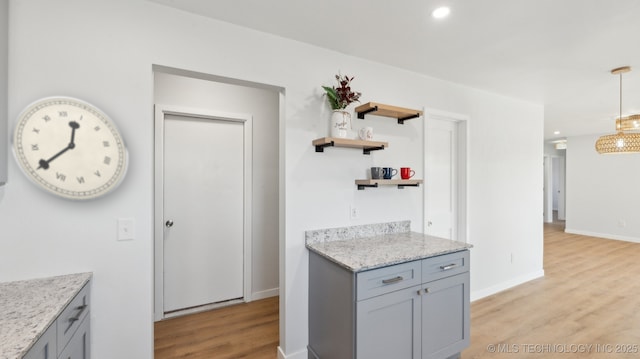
12:40
